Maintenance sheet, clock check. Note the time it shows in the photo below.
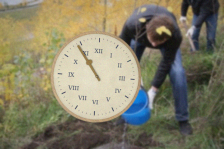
10:54
